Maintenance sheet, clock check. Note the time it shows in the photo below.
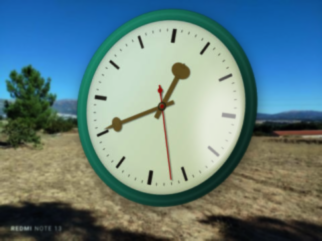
12:40:27
